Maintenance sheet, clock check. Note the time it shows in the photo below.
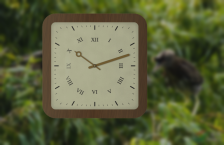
10:12
